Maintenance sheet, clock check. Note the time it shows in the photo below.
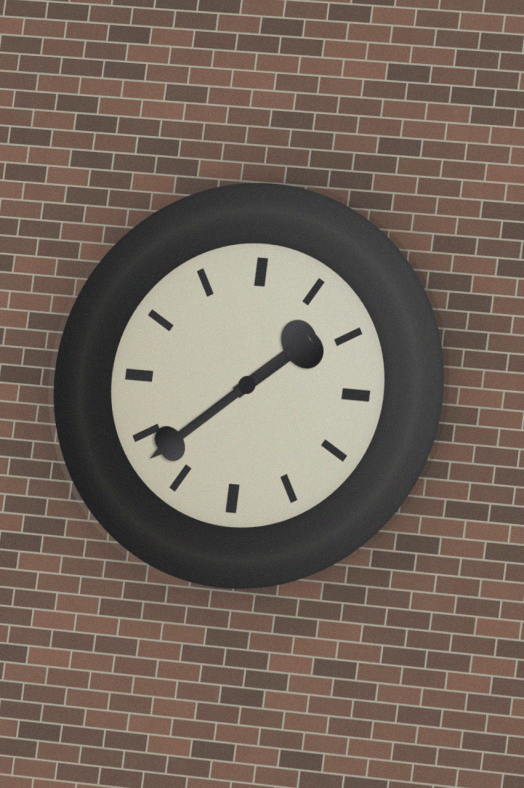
1:38
